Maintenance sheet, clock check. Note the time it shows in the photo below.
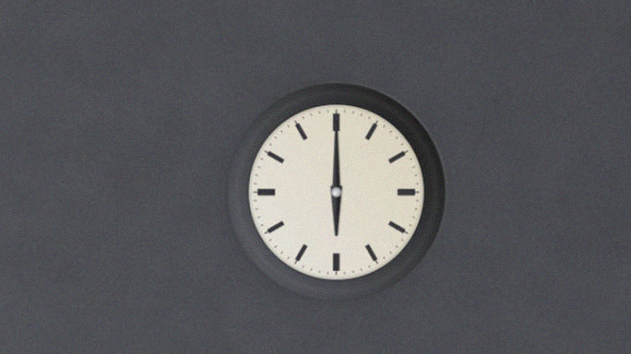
6:00
